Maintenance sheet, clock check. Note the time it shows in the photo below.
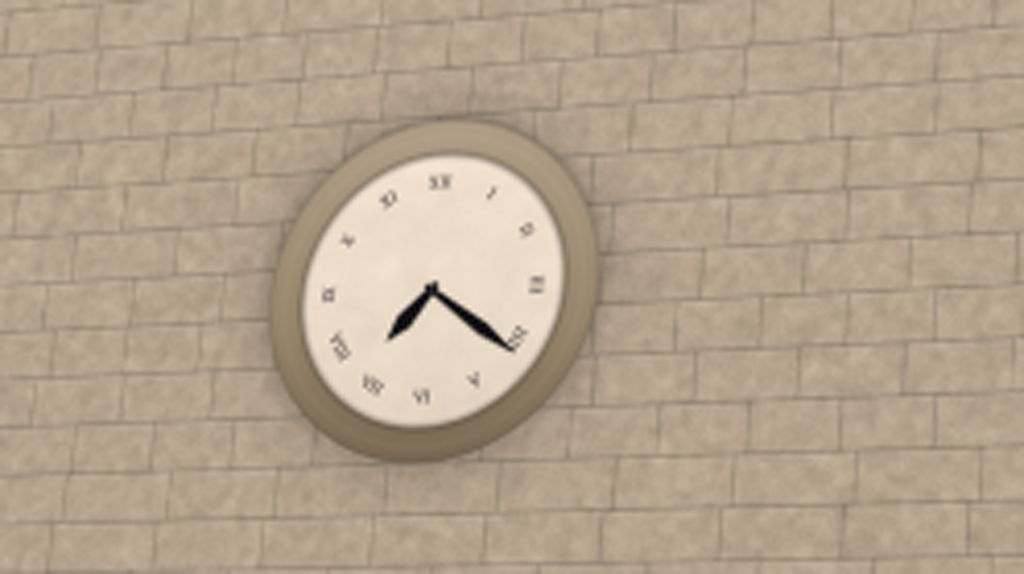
7:21
